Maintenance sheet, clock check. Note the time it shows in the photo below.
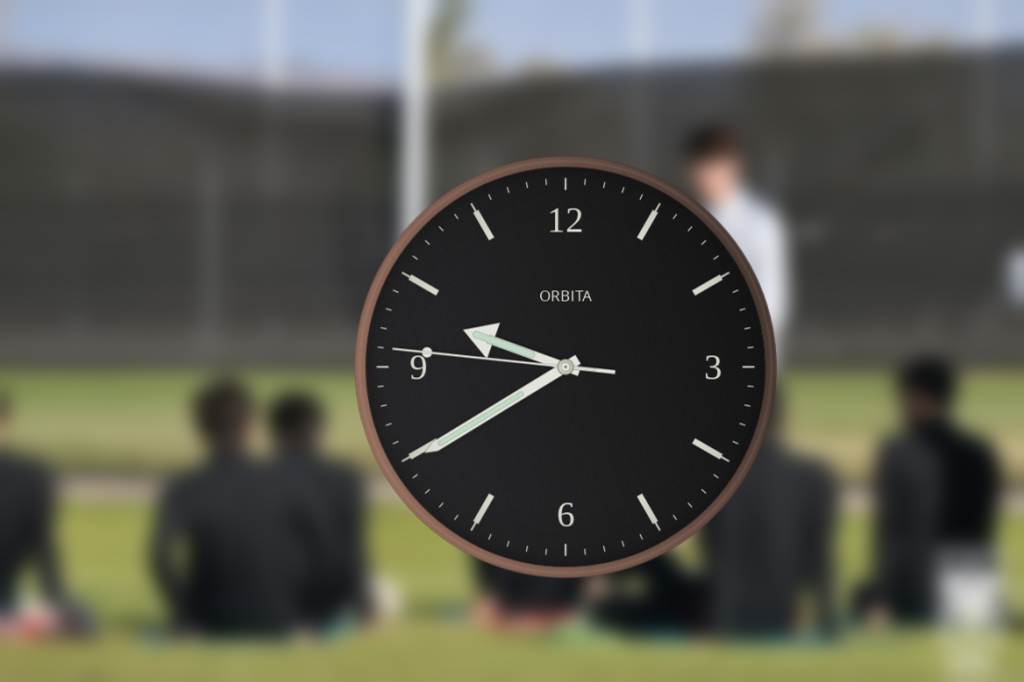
9:39:46
